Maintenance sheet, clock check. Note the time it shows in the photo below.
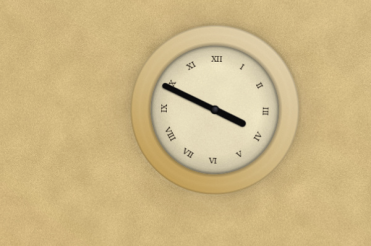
3:49
